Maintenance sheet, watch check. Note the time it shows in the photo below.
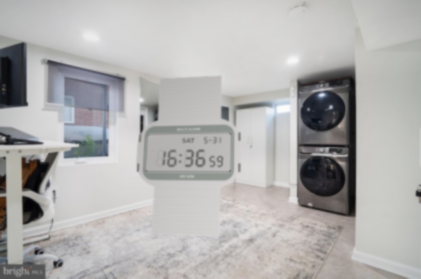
16:36:59
